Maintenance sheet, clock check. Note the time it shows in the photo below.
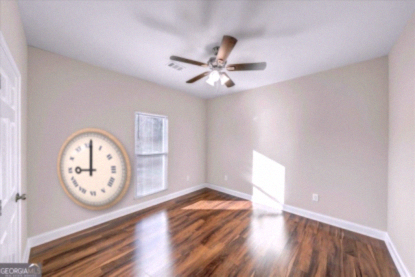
9:01
